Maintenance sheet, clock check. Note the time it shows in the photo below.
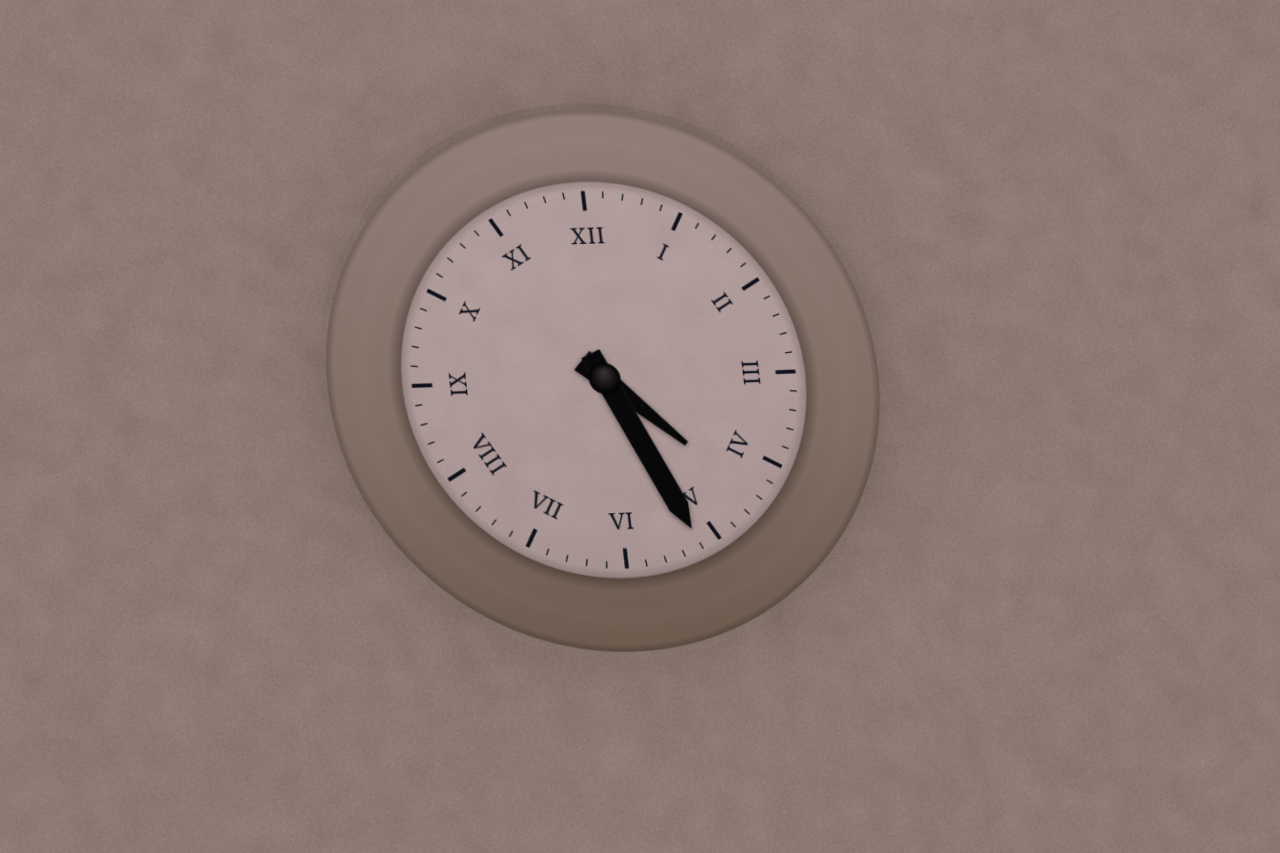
4:26
